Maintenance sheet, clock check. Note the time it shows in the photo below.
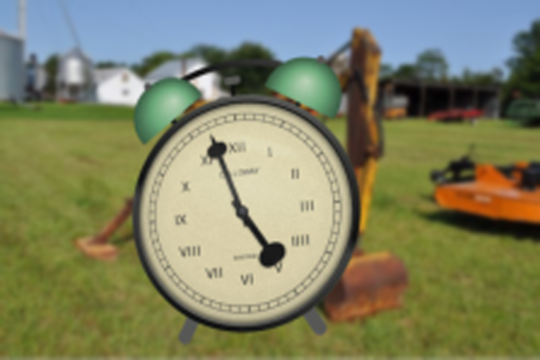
4:57
